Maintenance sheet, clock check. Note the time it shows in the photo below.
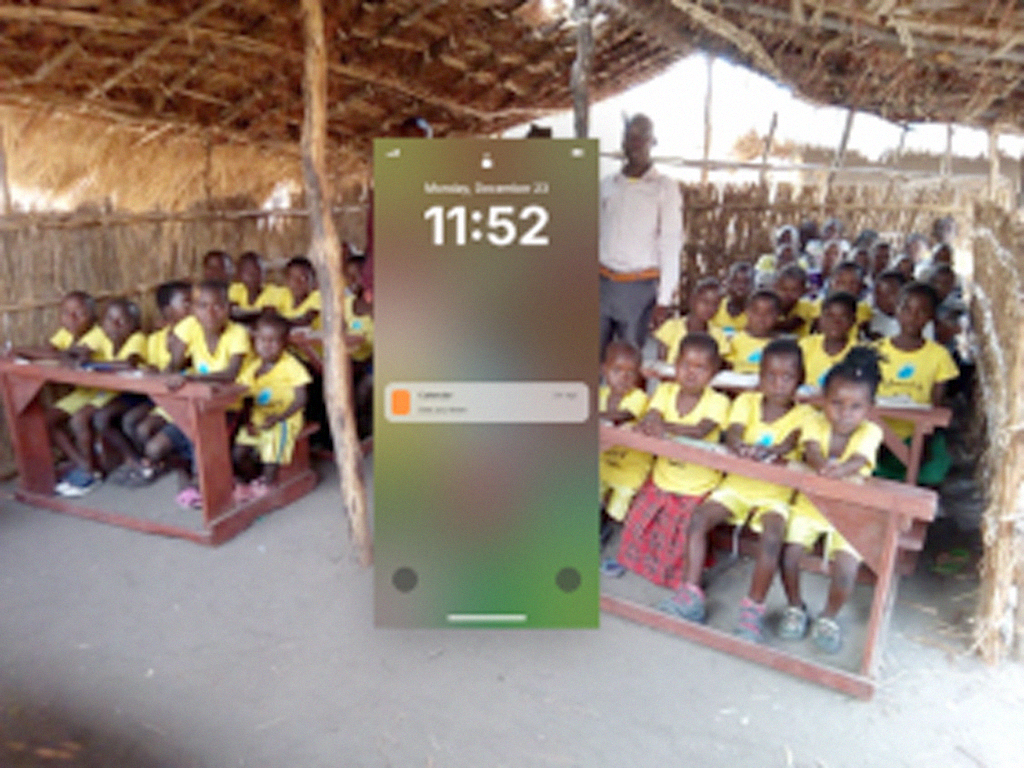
11:52
